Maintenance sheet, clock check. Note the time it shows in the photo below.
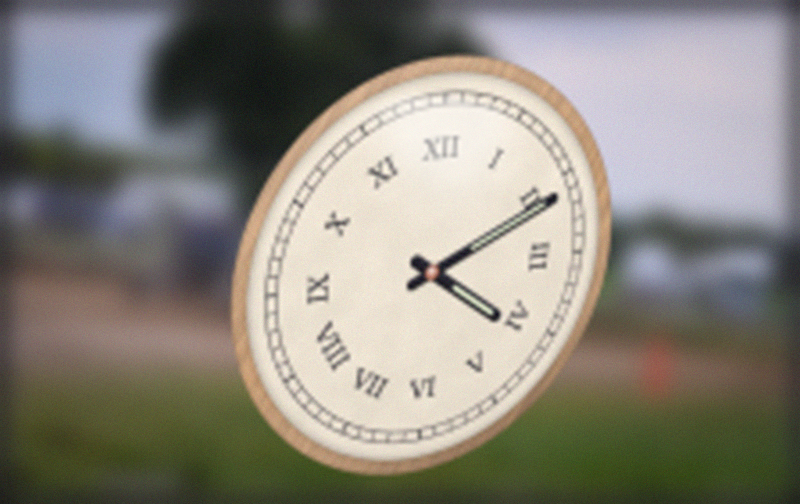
4:11
